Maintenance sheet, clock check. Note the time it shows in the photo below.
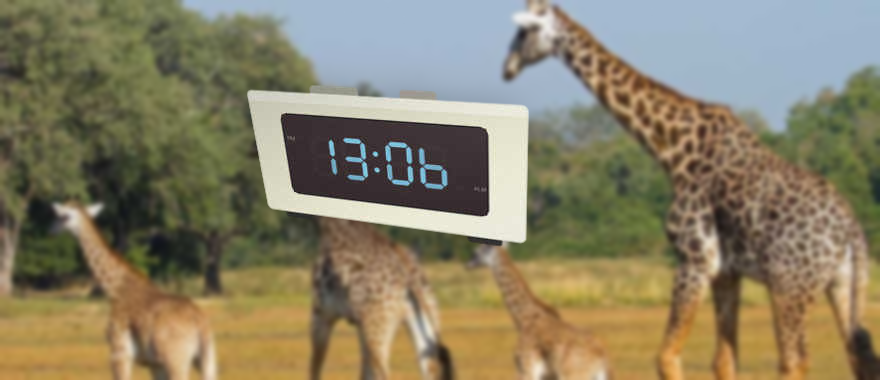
13:06
